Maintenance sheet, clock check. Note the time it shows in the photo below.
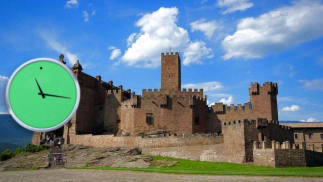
11:17
